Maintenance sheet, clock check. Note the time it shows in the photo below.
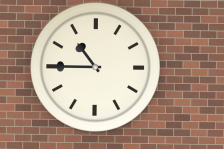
10:45
